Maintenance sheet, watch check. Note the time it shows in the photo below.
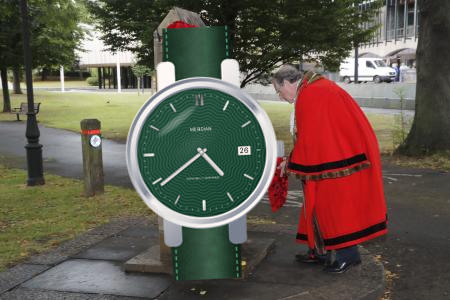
4:39
